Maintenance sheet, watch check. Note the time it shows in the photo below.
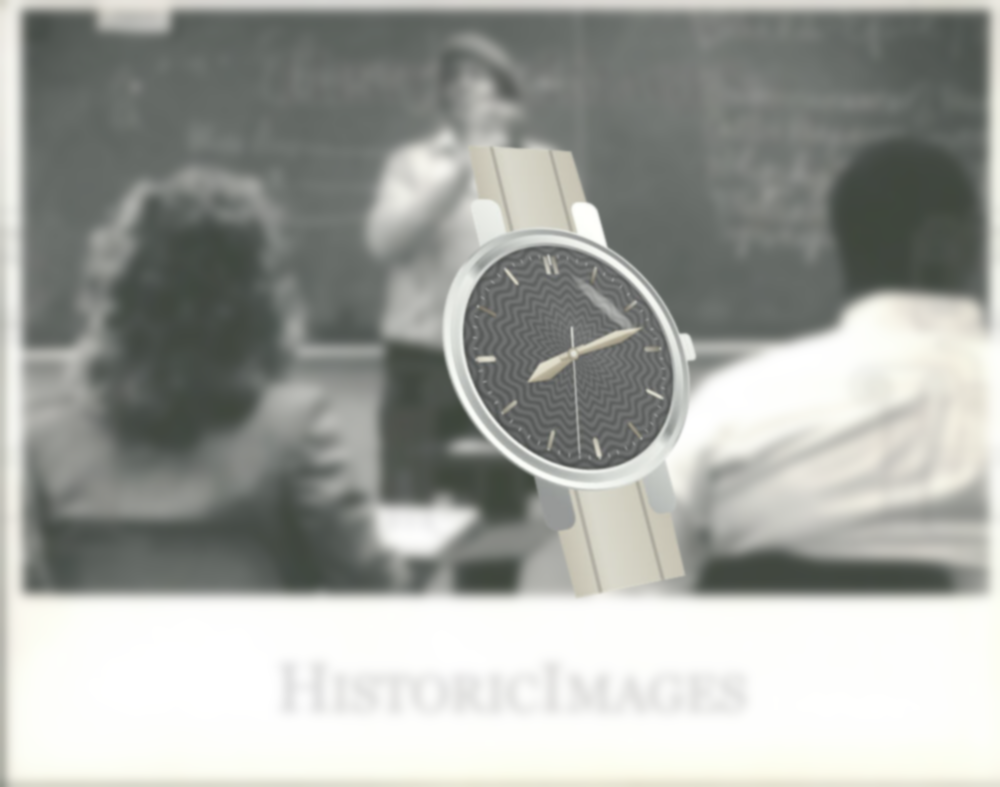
8:12:32
